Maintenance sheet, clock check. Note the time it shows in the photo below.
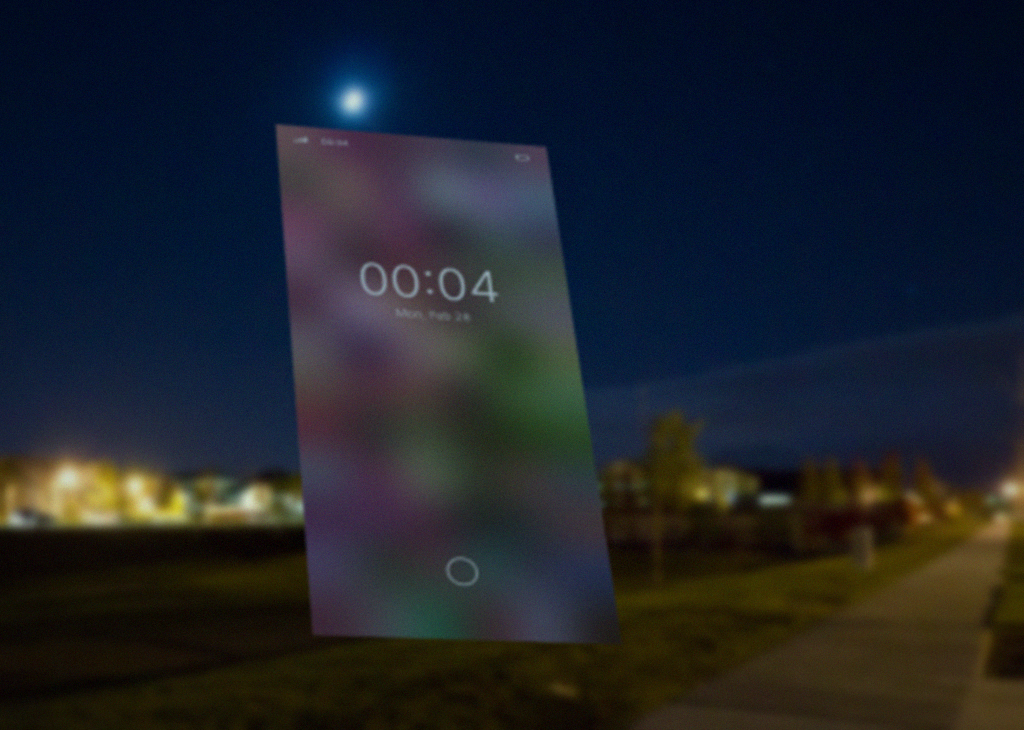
0:04
